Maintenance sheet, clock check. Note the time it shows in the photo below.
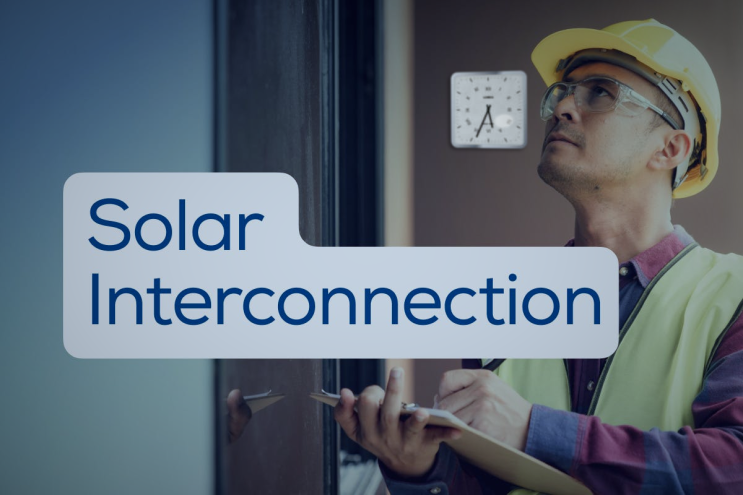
5:34
